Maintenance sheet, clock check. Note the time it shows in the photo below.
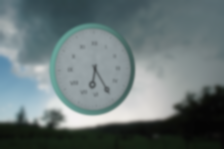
6:25
